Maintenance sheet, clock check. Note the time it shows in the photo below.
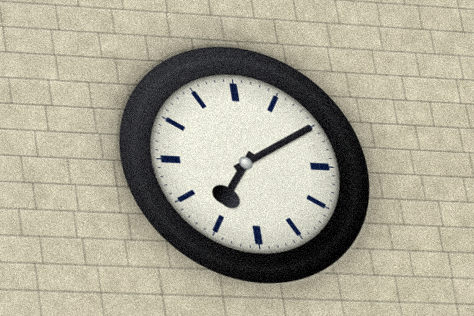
7:10
